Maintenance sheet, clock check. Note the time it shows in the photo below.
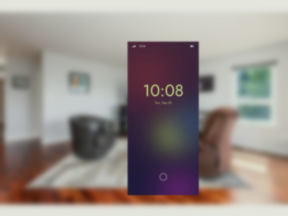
10:08
